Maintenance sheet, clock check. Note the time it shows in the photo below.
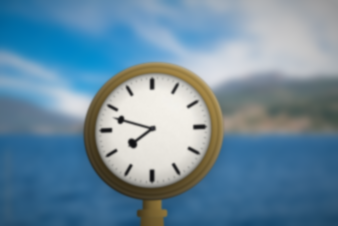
7:48
